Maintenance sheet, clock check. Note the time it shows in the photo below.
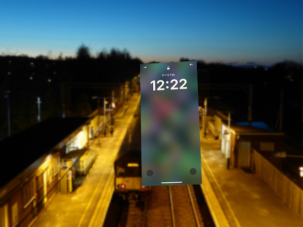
12:22
